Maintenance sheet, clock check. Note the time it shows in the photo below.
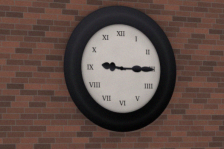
9:15
